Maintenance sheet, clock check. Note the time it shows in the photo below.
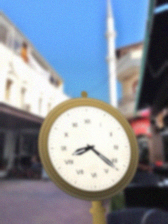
8:22
